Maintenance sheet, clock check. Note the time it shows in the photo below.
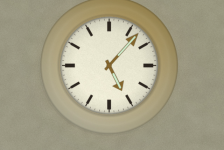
5:07
